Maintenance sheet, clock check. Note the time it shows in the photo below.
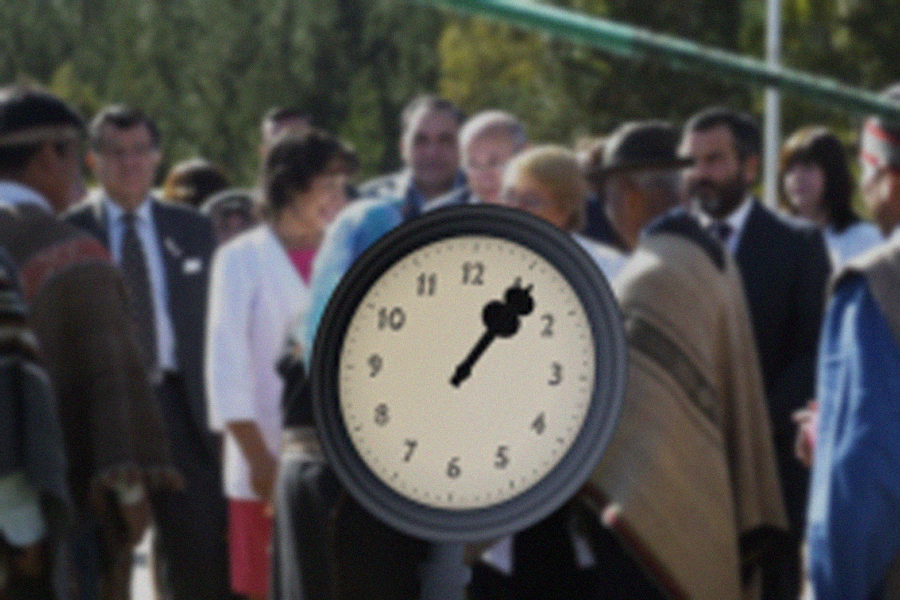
1:06
